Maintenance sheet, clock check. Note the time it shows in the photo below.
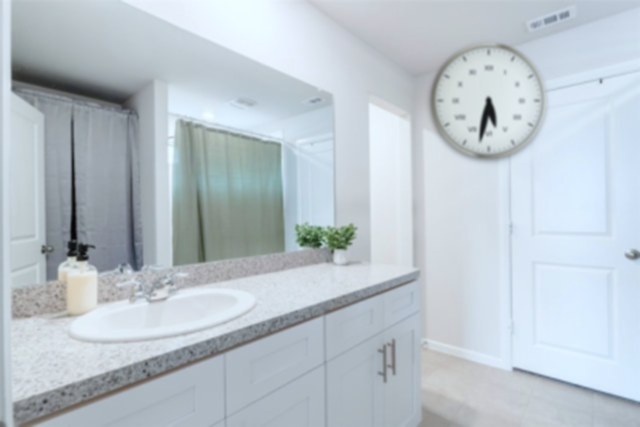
5:32
